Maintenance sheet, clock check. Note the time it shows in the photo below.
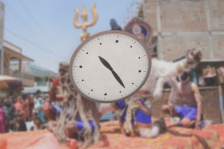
10:23
